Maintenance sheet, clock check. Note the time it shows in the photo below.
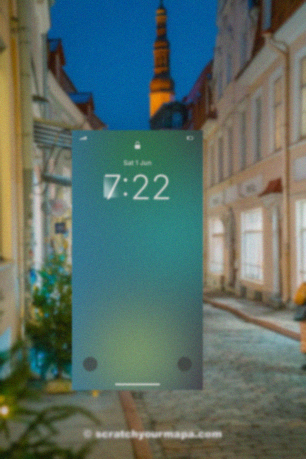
7:22
